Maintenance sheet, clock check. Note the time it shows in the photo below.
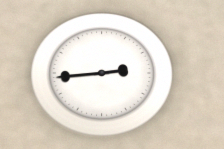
2:44
